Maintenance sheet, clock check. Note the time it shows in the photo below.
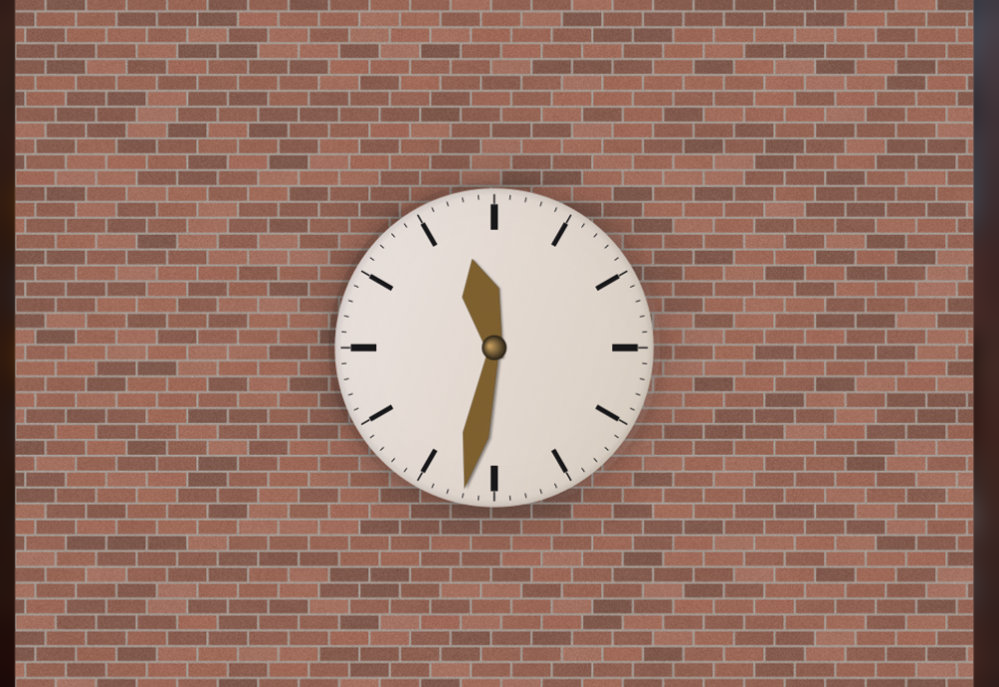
11:32
